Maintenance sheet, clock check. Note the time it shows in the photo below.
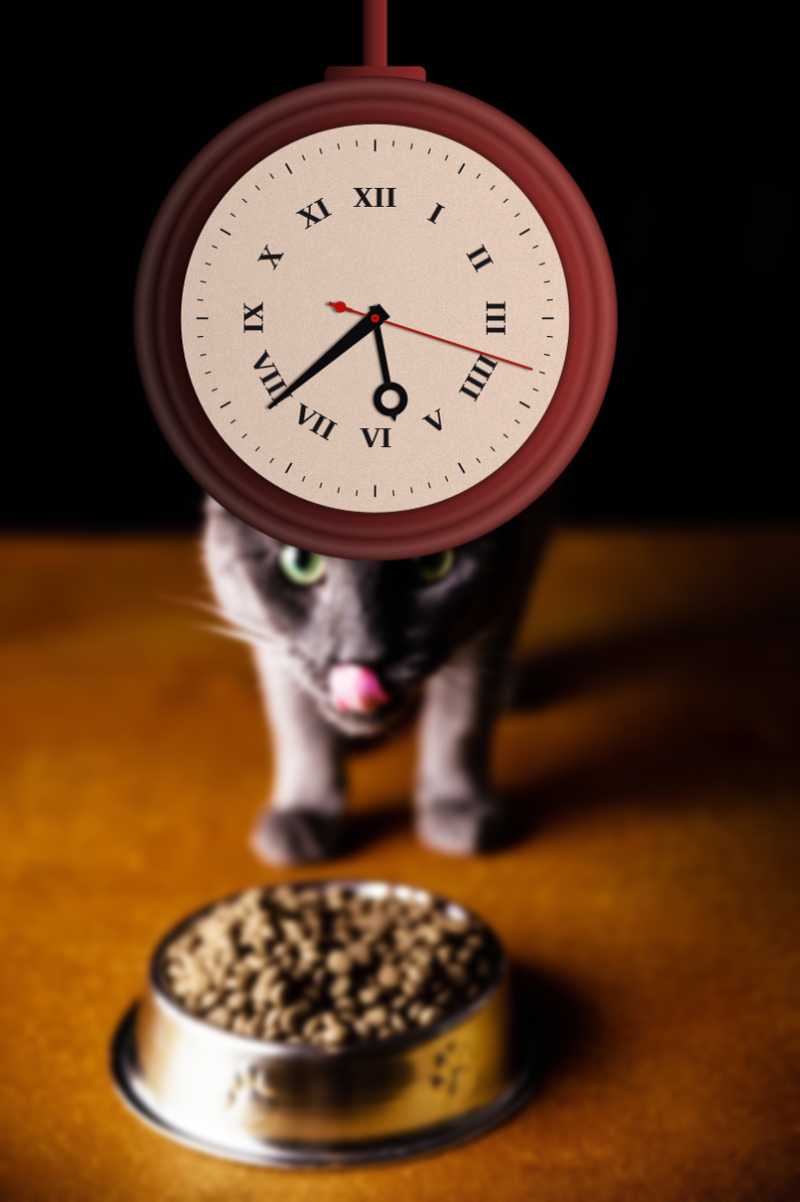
5:38:18
